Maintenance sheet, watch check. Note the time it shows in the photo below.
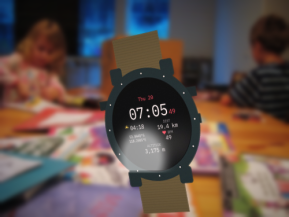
7:05
